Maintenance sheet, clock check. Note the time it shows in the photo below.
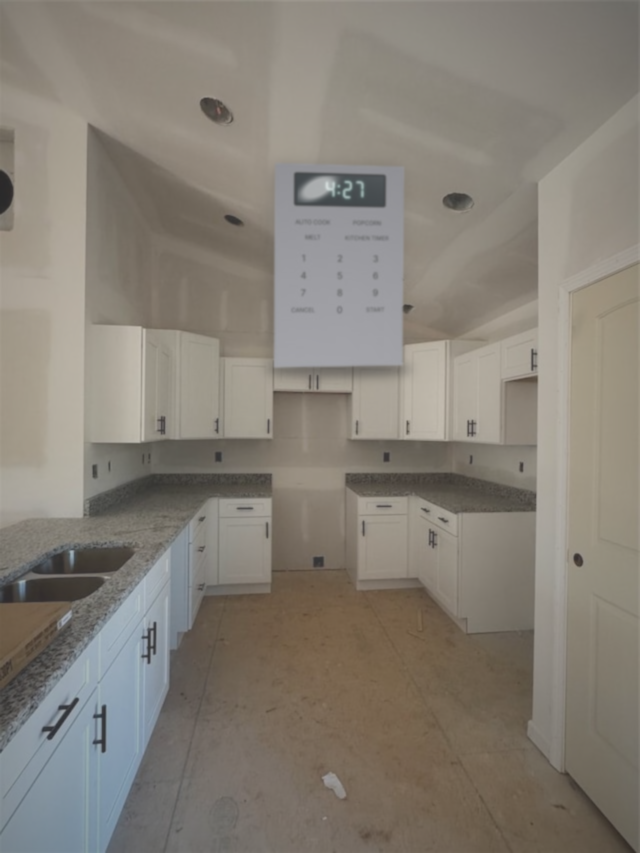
4:27
